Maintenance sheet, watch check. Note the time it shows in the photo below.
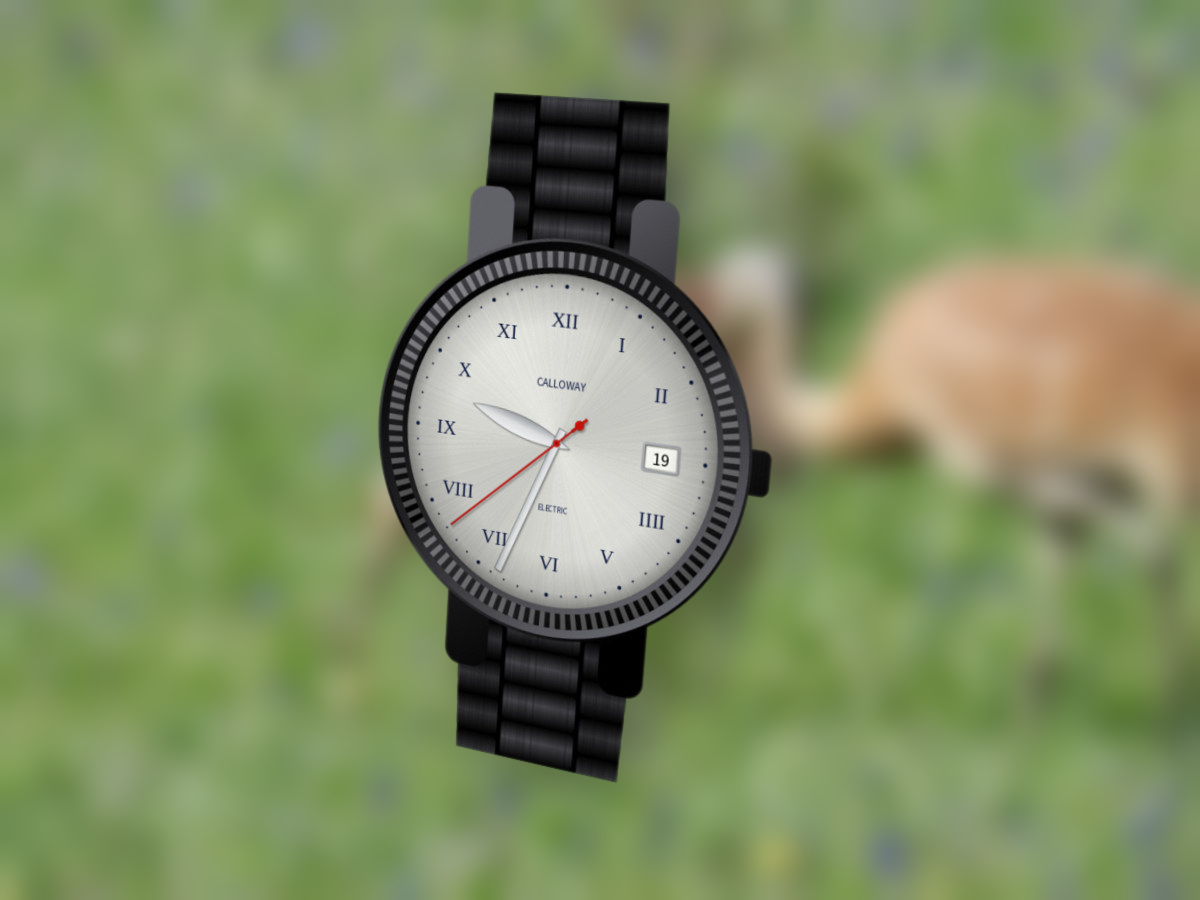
9:33:38
